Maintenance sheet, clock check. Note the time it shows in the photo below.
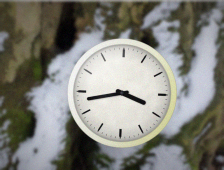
3:43
